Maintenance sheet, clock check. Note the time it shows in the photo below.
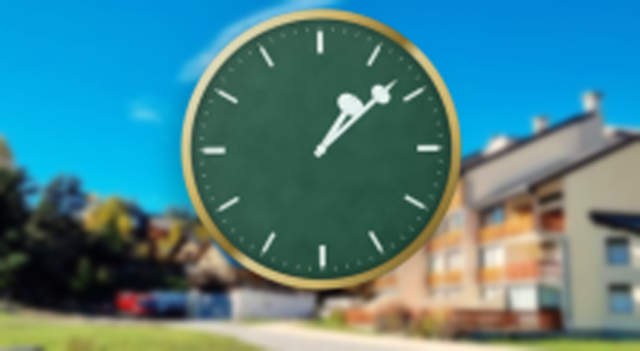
1:08
